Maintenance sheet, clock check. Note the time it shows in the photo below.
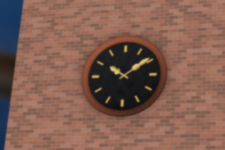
10:09
